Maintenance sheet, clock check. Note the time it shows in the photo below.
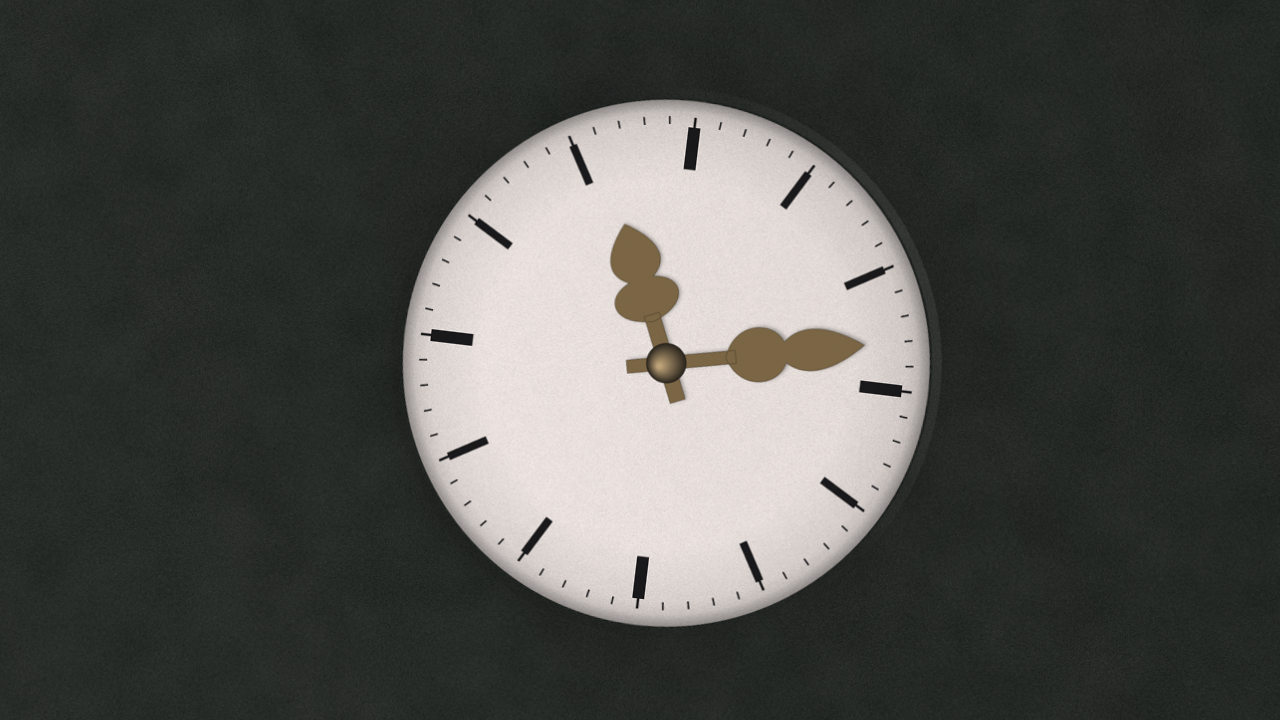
11:13
